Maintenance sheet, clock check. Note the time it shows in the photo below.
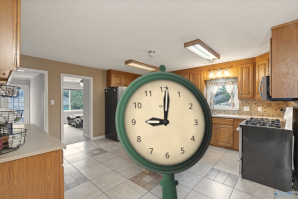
9:01
